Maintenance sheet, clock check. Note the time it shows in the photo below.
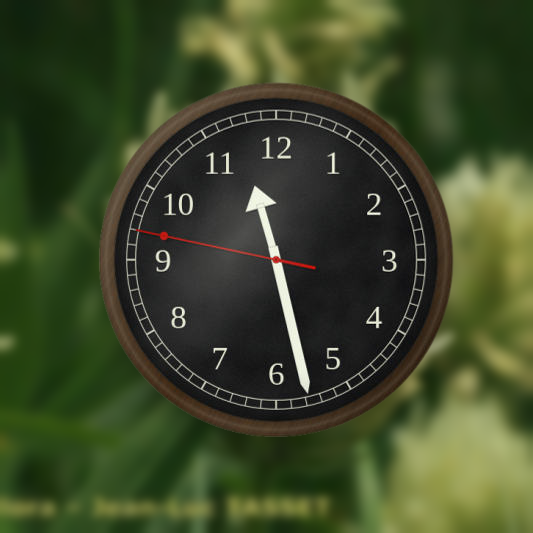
11:27:47
